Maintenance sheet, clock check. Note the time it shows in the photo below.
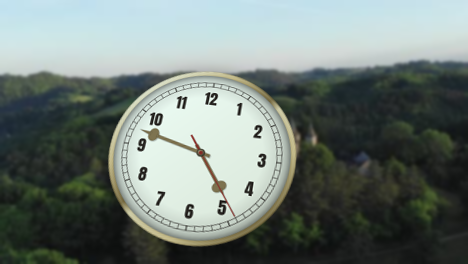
4:47:24
